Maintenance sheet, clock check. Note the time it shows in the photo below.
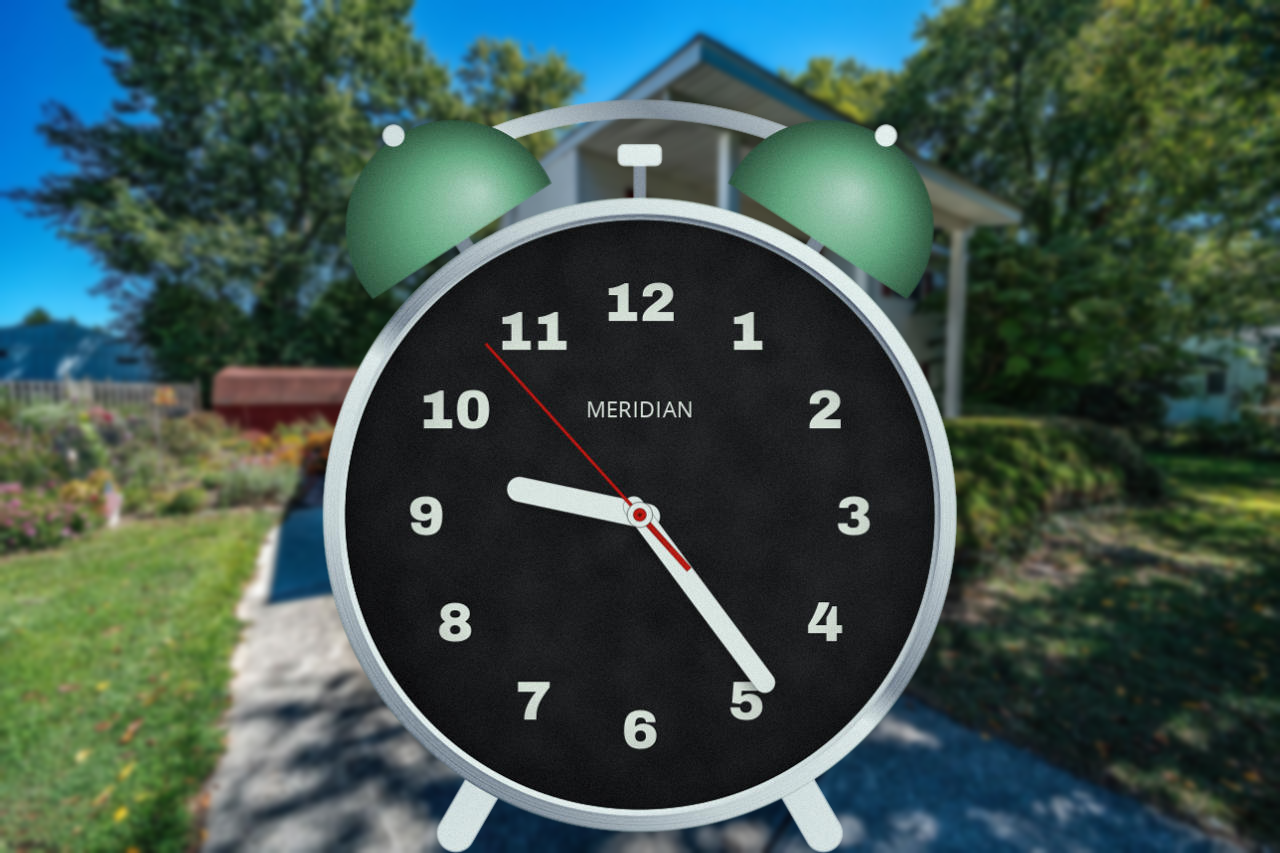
9:23:53
